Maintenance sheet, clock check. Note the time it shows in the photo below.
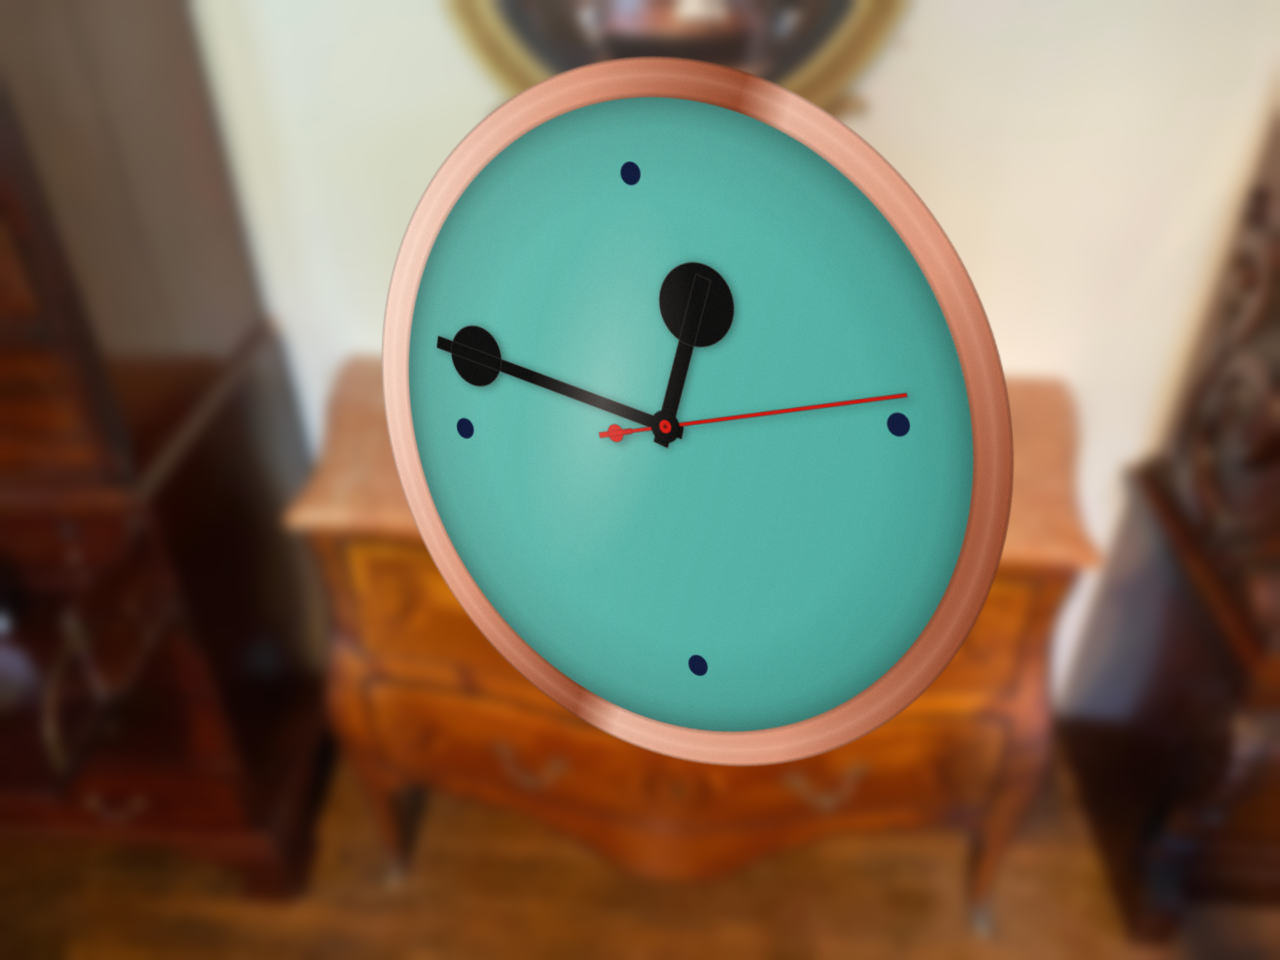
12:48:14
